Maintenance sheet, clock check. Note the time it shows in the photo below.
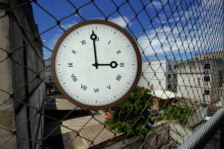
2:59
